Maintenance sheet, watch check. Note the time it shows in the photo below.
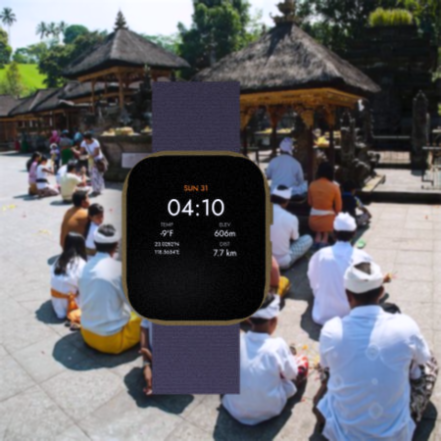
4:10
